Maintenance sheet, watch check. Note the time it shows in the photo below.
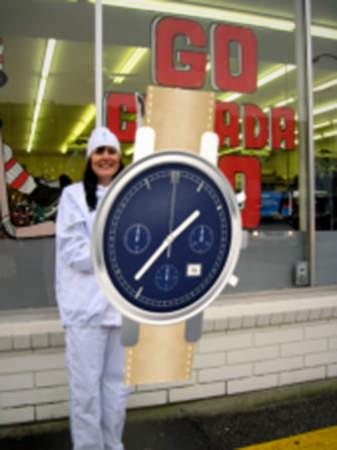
1:37
